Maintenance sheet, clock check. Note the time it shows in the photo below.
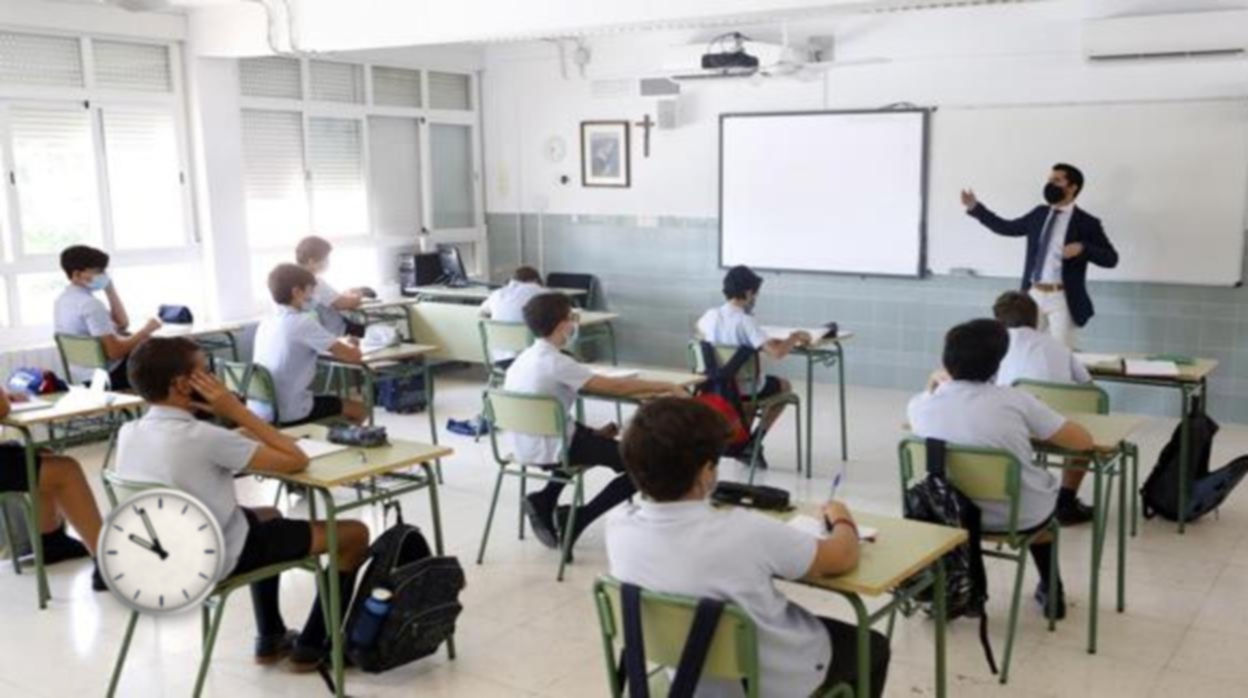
9:56
